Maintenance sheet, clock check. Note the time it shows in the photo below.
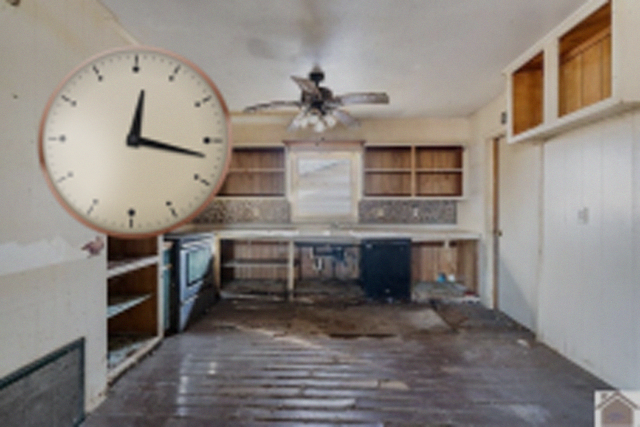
12:17
